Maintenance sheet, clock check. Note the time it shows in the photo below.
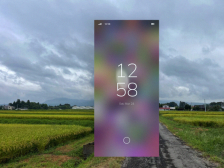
12:58
